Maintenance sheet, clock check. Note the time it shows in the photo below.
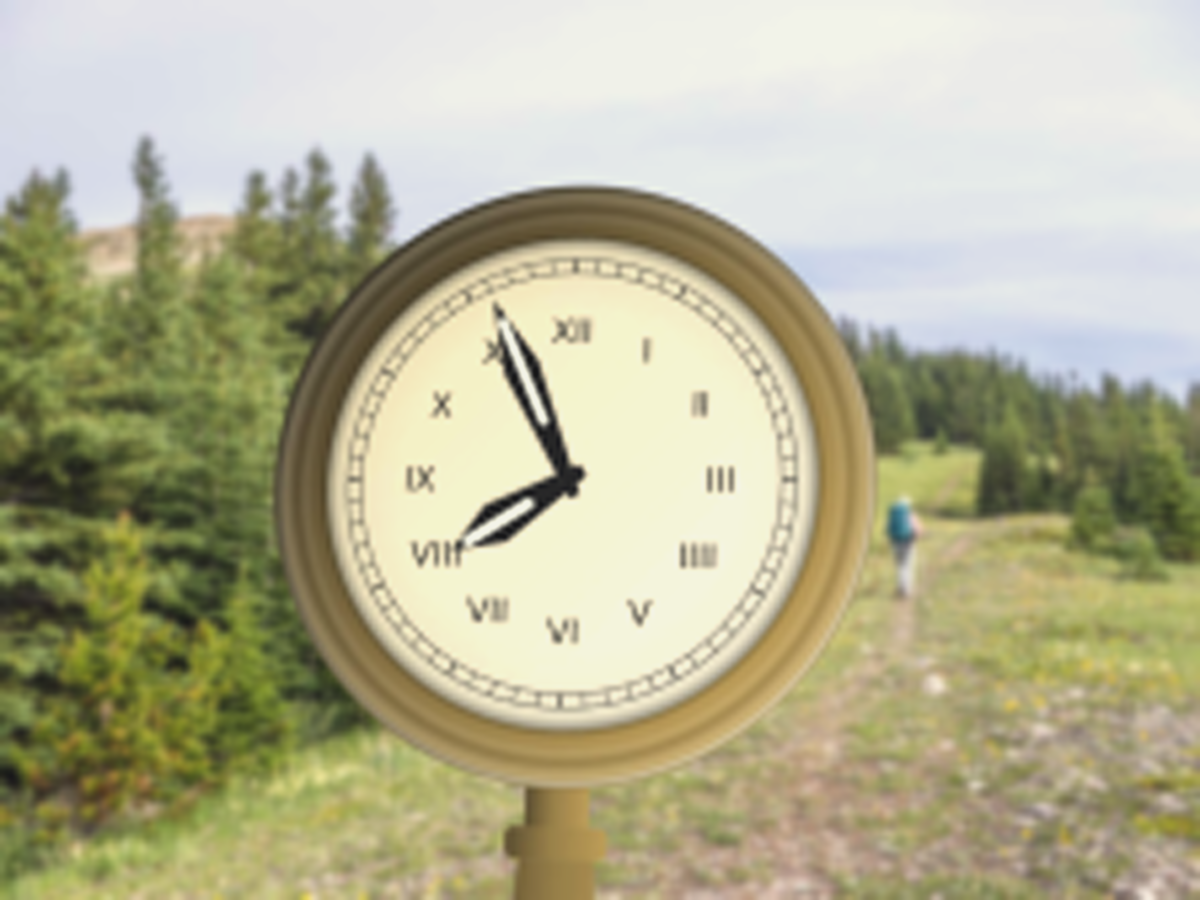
7:56
